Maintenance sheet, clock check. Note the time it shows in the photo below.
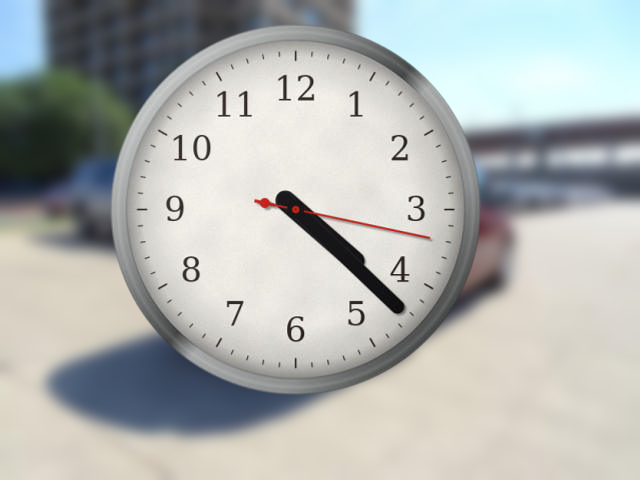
4:22:17
